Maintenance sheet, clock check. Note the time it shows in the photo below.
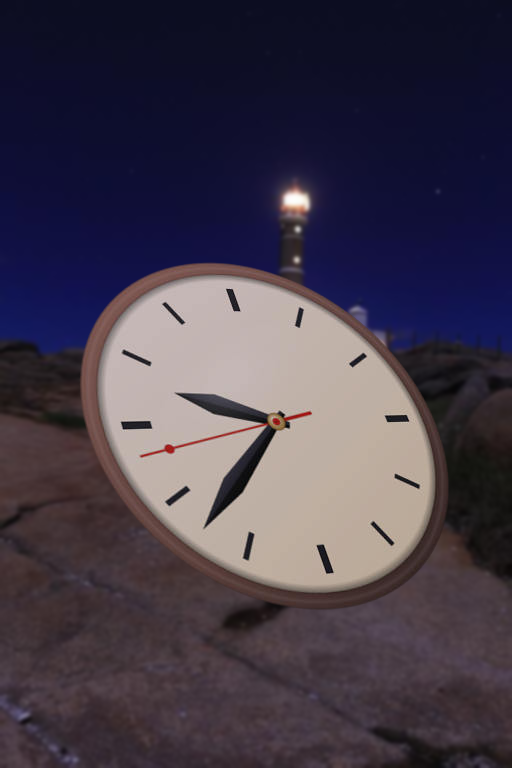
9:37:43
